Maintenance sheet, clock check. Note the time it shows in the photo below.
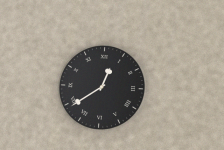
12:39
